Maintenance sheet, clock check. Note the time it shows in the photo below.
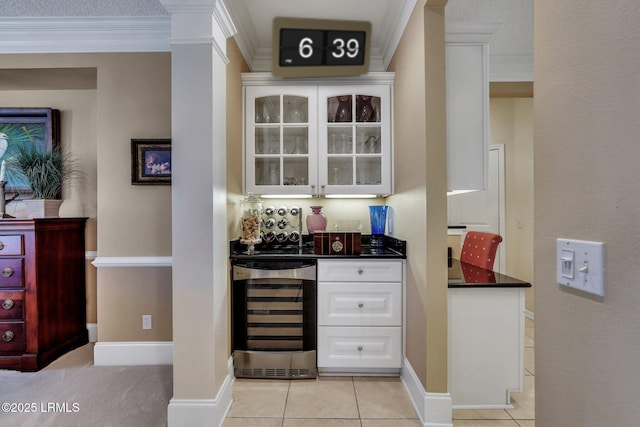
6:39
